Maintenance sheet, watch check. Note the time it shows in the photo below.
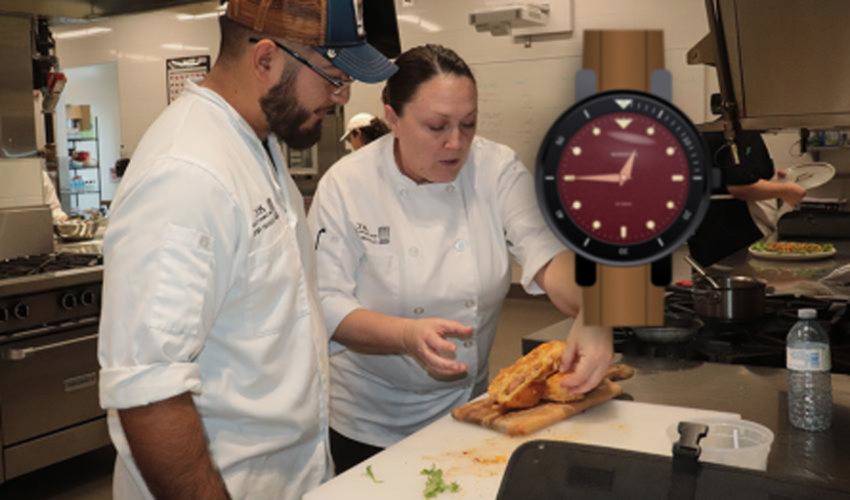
12:45
